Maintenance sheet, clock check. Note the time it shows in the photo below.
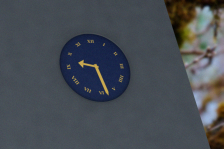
9:28
